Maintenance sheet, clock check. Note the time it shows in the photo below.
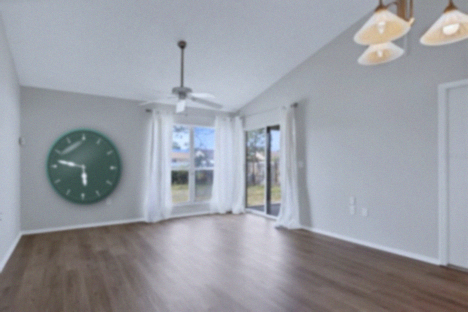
5:47
